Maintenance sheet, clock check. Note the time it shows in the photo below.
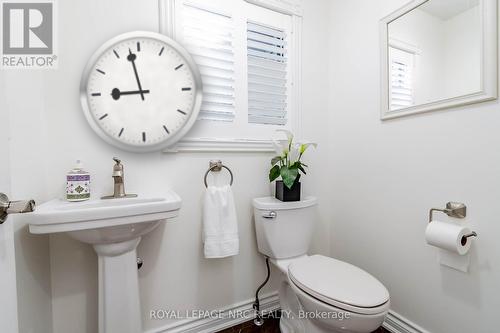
8:58
